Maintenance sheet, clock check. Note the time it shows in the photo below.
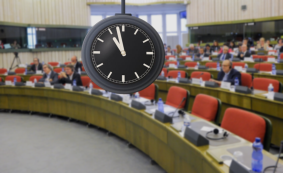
10:58
